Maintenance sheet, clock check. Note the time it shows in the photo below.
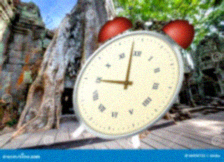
8:58
